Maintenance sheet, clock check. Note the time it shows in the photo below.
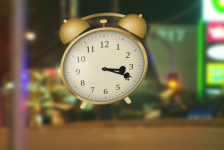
3:19
